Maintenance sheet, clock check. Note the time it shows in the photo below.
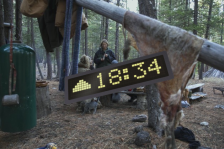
18:34
